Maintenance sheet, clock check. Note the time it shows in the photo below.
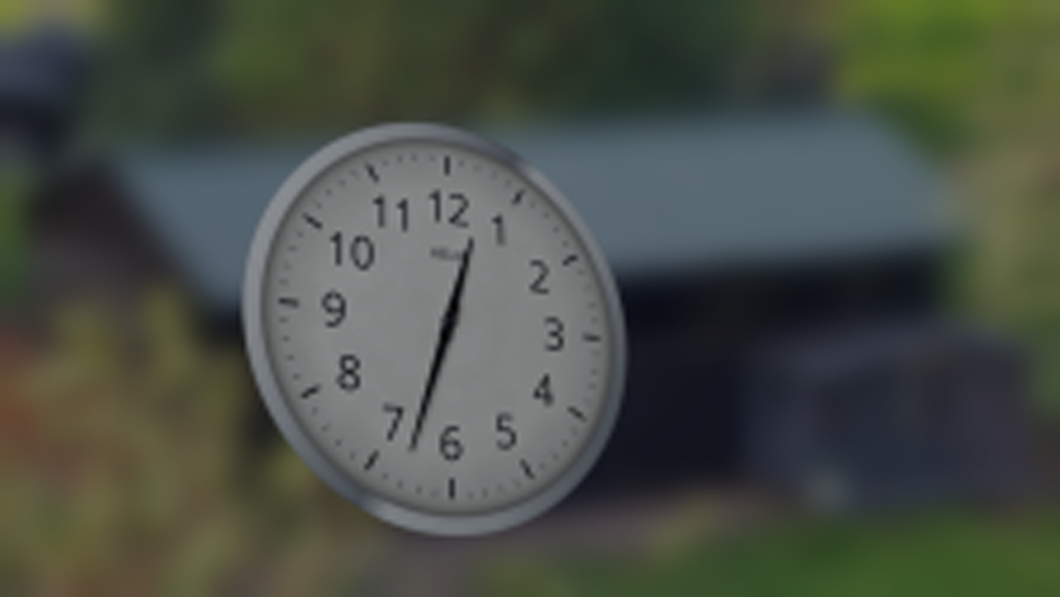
12:33
